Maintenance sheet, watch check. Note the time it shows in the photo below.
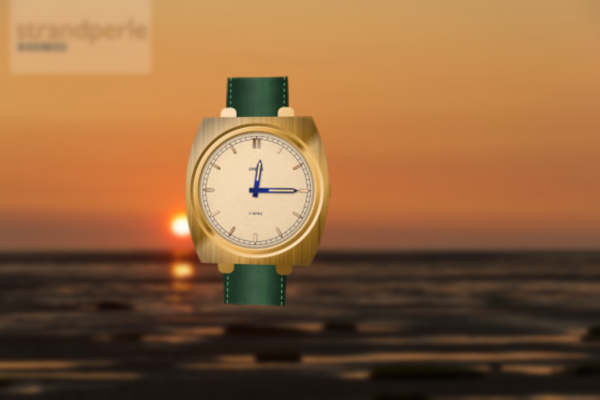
12:15
